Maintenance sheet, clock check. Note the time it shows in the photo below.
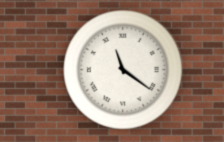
11:21
